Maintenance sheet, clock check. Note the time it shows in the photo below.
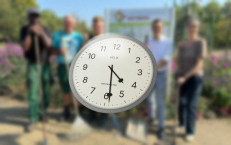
4:29
